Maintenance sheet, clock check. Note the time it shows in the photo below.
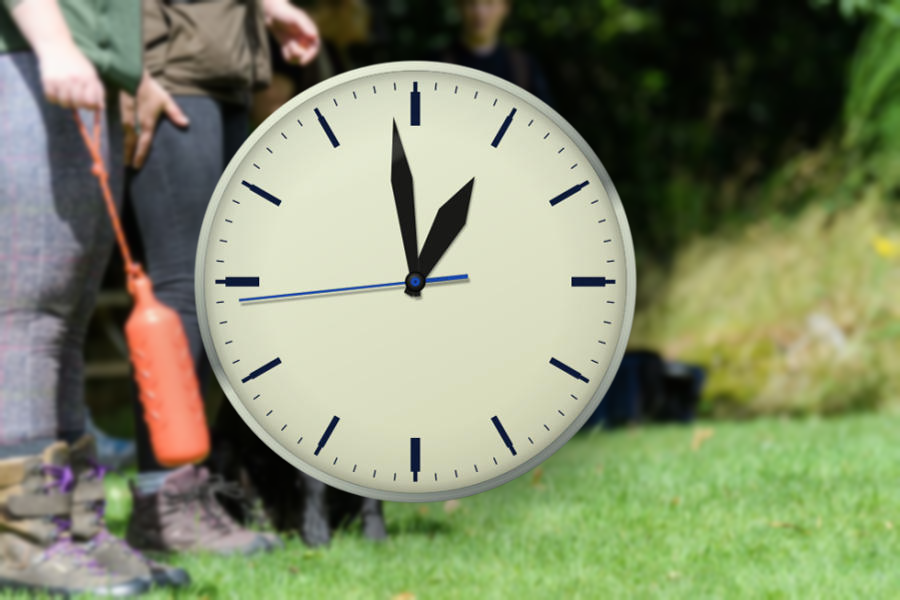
12:58:44
